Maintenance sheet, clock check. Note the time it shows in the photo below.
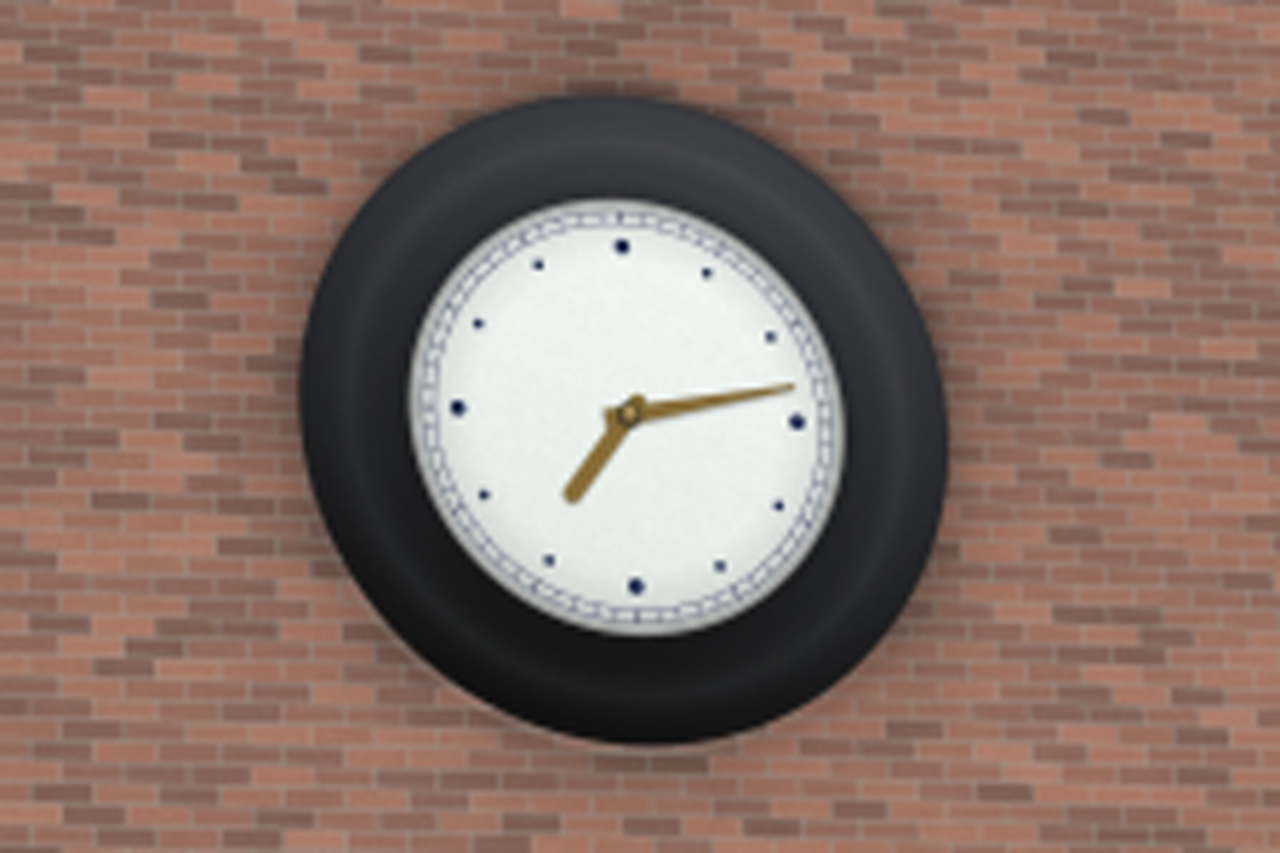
7:13
